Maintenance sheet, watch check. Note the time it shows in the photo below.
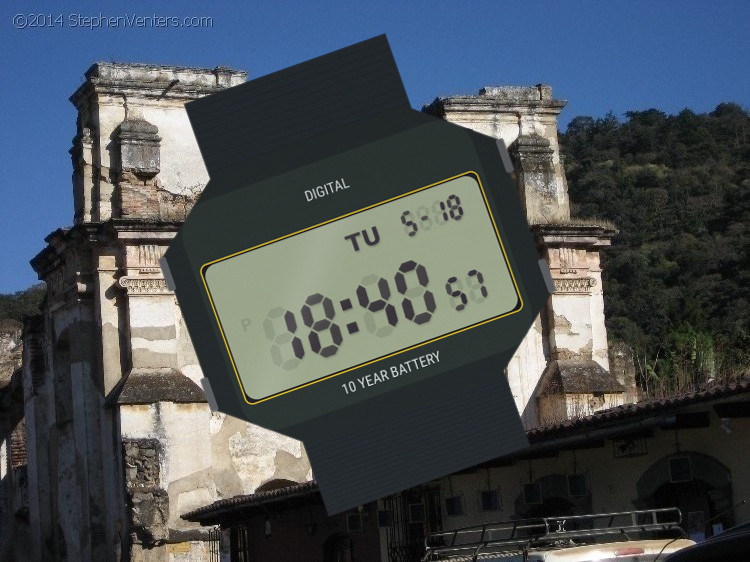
18:40:57
